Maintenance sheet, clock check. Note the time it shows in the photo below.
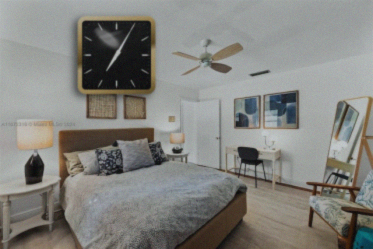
7:05
